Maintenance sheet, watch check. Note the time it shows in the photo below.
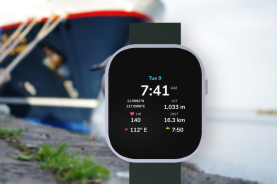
7:41
